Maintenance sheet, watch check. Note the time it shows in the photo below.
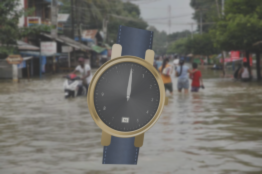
12:00
